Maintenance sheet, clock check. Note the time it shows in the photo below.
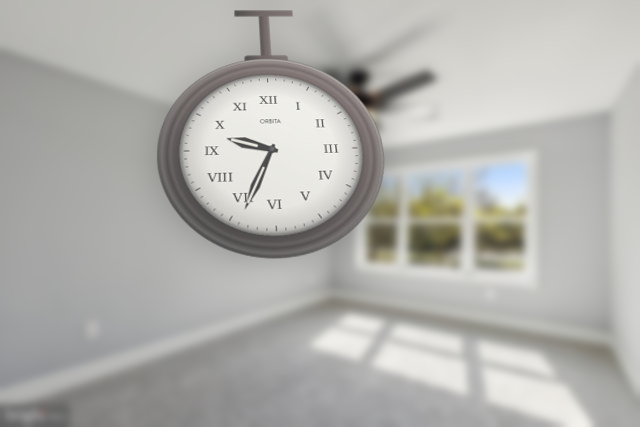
9:34
